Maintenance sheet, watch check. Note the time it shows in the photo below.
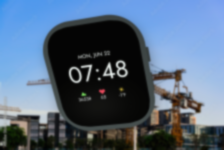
7:48
